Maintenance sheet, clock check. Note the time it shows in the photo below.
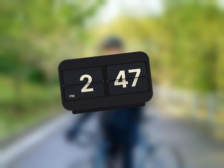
2:47
